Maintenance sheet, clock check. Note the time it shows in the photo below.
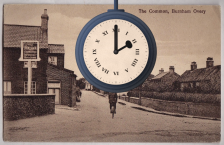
2:00
